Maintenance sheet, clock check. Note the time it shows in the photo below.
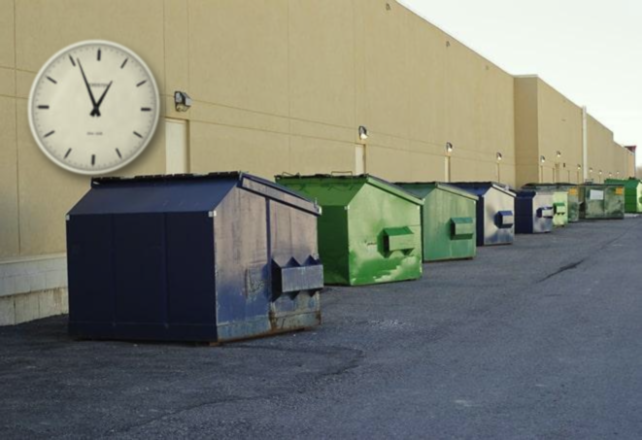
12:56
